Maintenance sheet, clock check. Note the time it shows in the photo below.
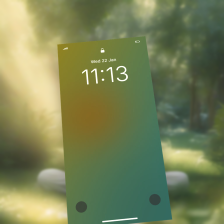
11:13
